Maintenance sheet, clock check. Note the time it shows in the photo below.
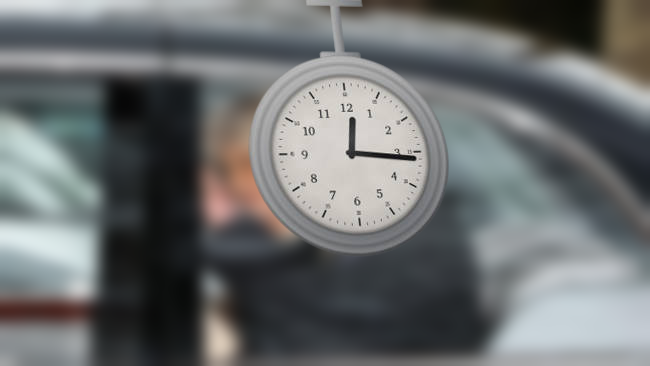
12:16
